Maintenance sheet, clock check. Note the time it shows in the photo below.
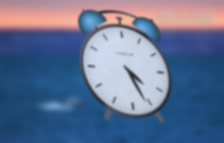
4:26
